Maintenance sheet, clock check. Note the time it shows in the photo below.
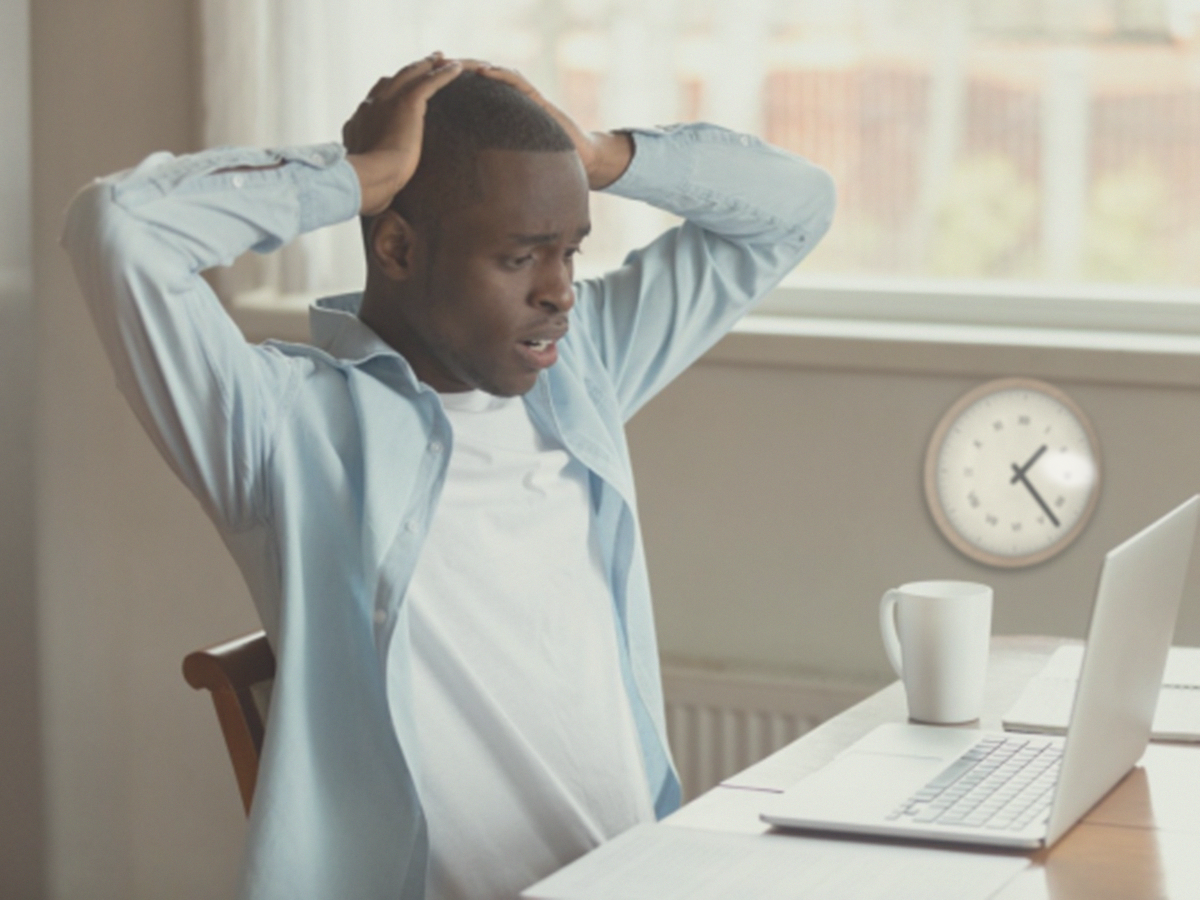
1:23
